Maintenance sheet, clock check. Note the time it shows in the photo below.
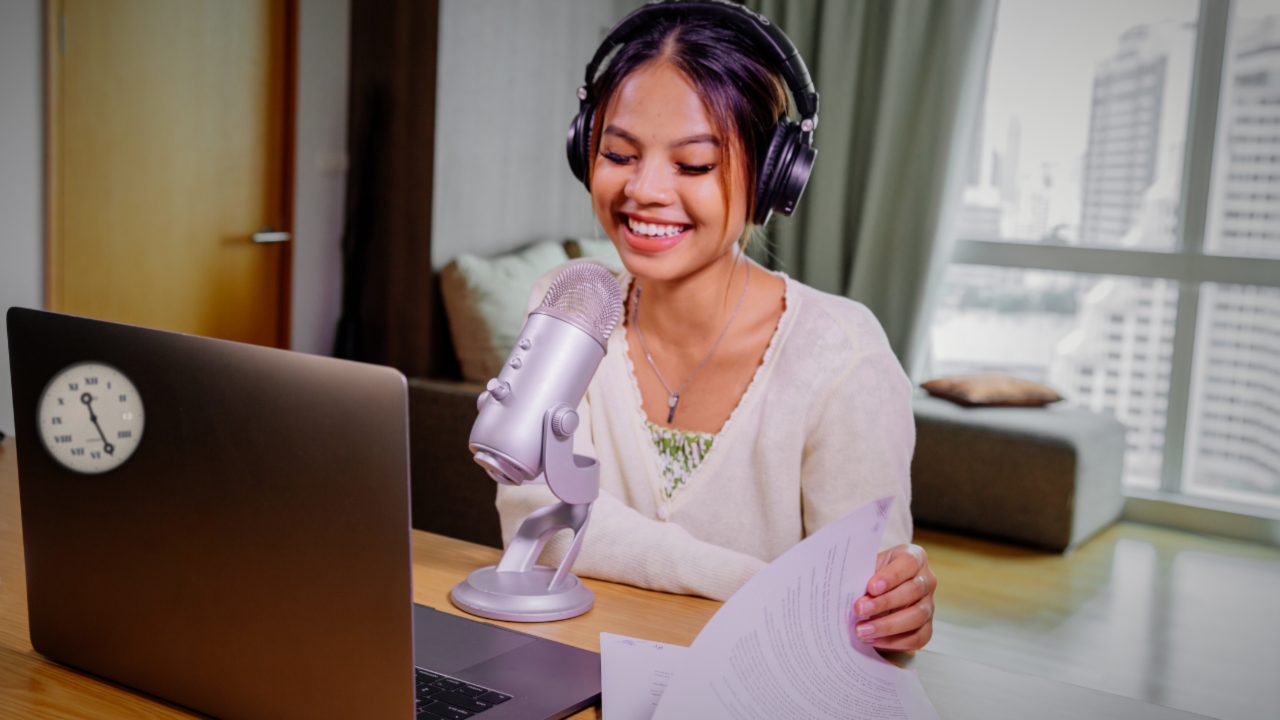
11:26
